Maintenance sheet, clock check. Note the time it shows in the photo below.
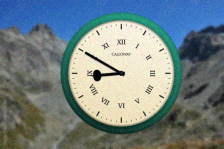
8:50
